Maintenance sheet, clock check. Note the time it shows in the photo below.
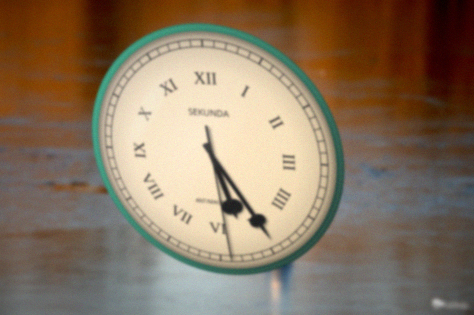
5:24:29
